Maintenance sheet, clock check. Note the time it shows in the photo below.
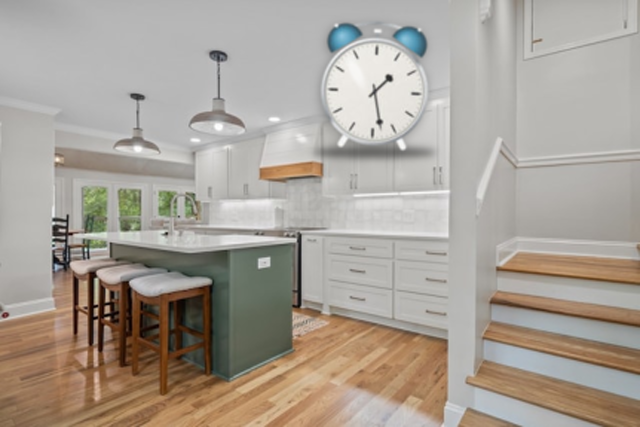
1:28
